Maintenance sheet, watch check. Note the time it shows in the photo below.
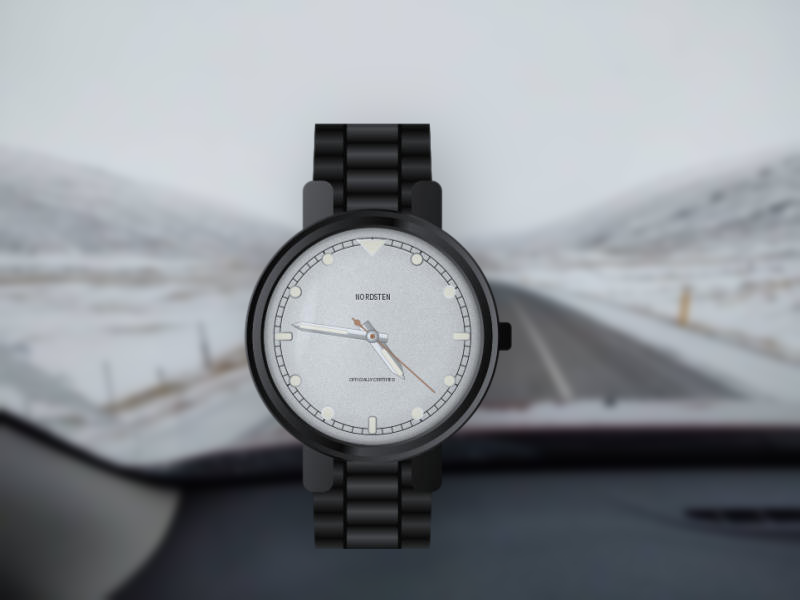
4:46:22
